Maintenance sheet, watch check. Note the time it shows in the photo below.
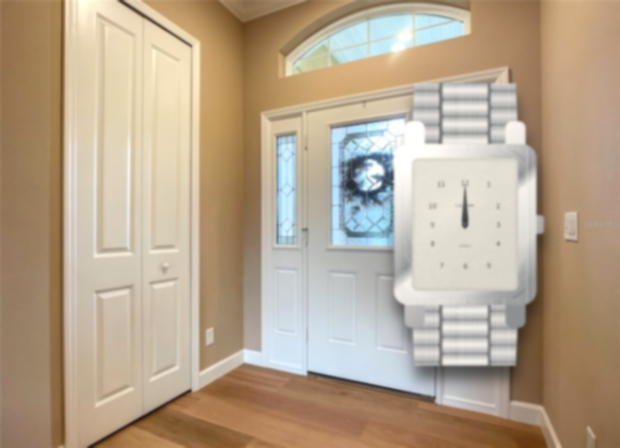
12:00
